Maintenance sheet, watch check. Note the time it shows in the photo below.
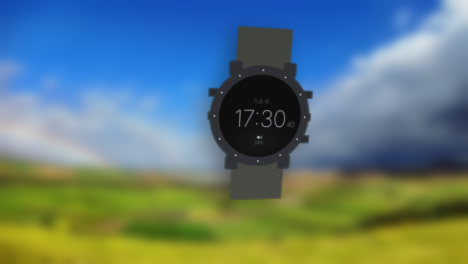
17:30
